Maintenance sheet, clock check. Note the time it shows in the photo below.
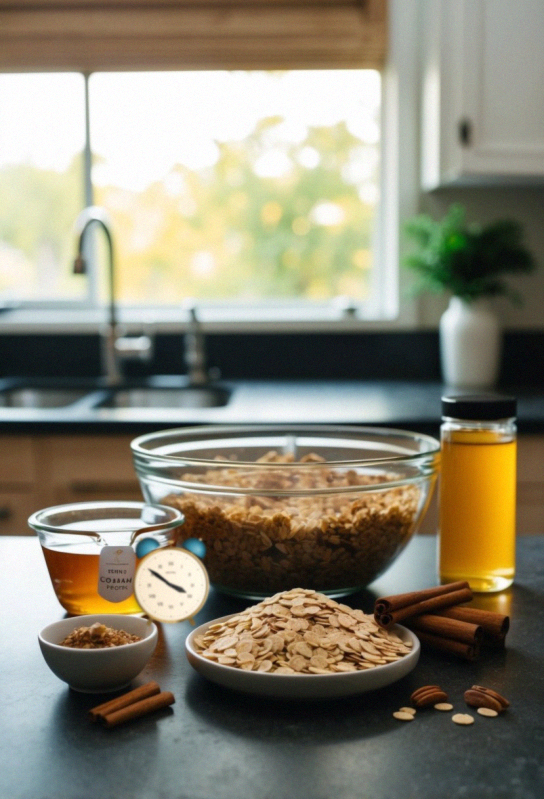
3:51
